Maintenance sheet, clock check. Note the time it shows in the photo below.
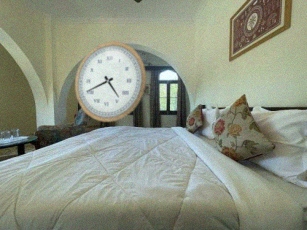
4:41
